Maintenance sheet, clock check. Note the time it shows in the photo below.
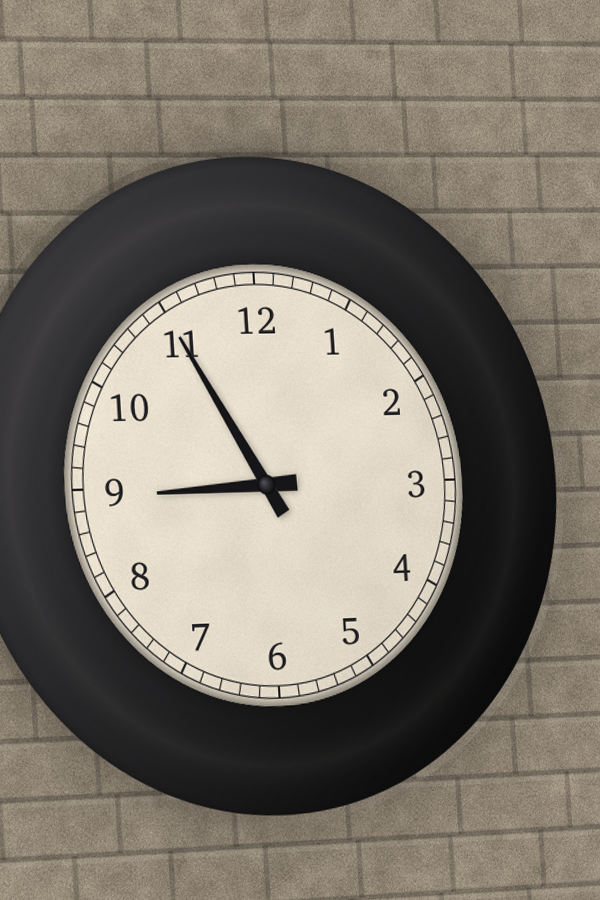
8:55
